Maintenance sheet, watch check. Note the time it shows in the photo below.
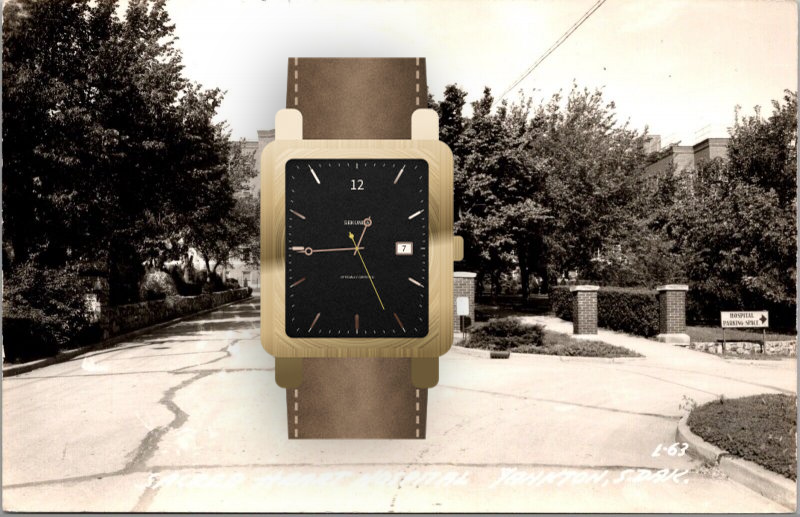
12:44:26
